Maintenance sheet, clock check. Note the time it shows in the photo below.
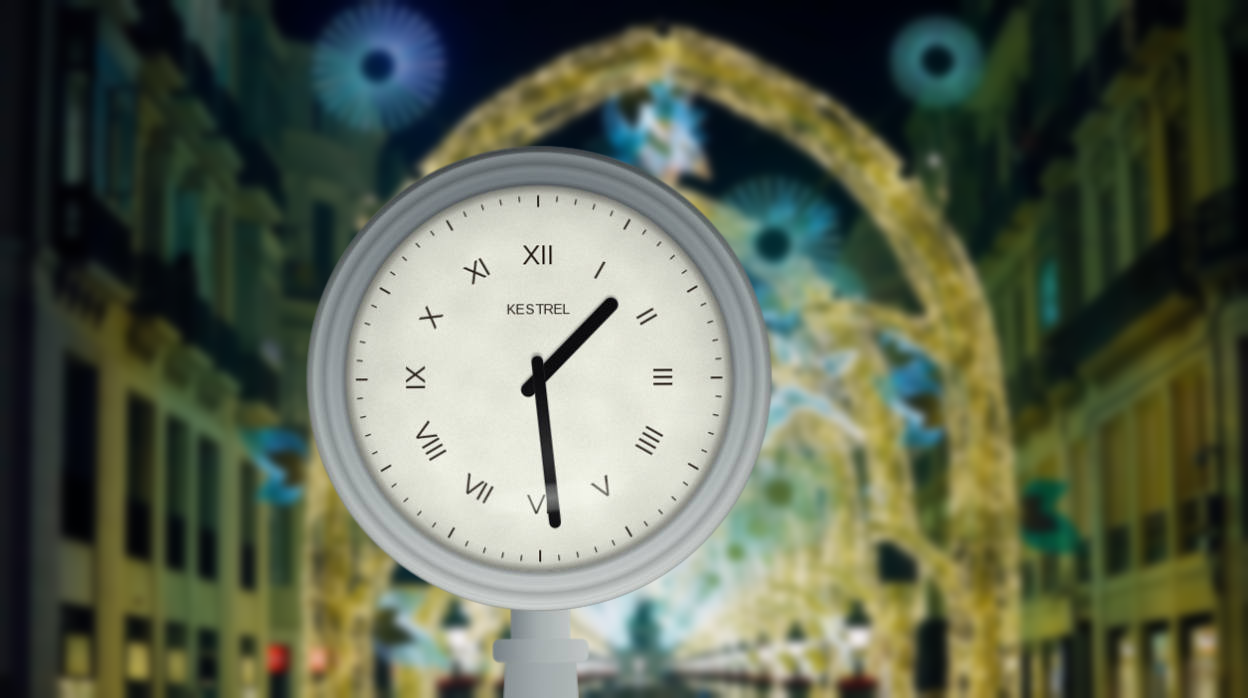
1:29
